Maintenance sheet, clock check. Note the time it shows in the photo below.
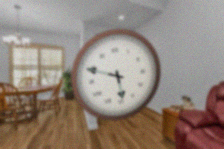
5:49
